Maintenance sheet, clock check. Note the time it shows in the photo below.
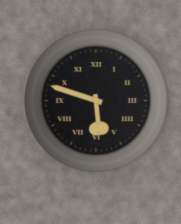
5:48
